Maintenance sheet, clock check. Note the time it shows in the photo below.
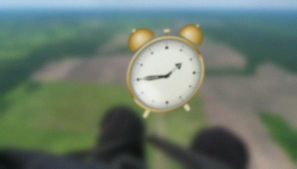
1:45
